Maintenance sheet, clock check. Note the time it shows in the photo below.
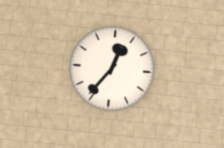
12:36
